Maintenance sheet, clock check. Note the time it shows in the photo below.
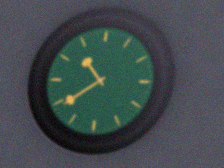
10:39
